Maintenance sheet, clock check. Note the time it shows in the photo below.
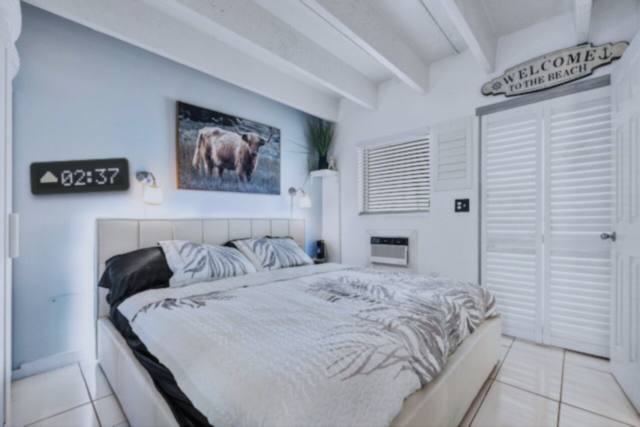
2:37
